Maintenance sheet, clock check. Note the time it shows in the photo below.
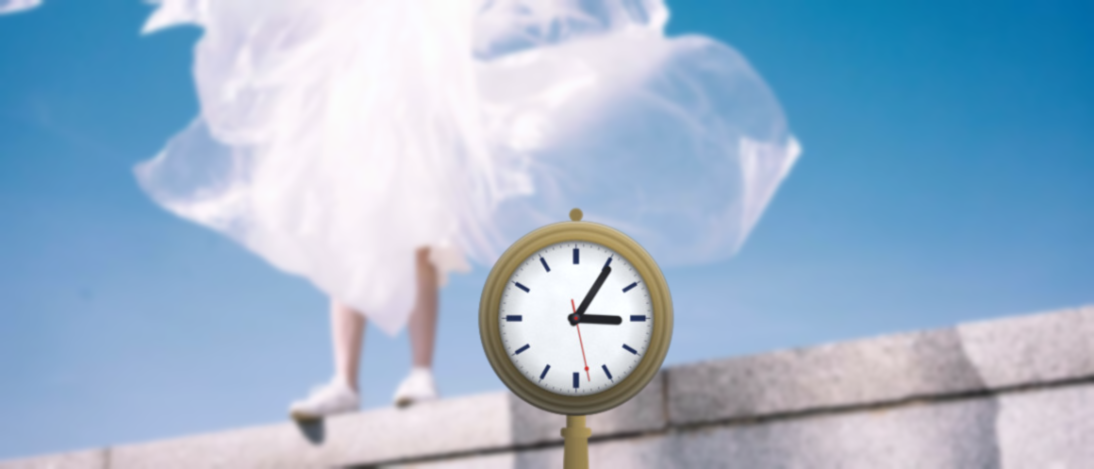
3:05:28
